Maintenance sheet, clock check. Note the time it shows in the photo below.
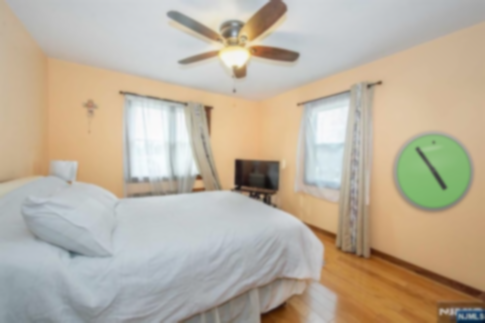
4:54
